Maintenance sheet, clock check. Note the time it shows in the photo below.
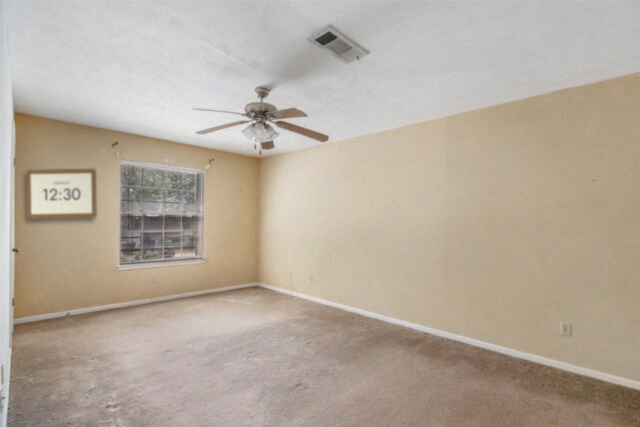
12:30
